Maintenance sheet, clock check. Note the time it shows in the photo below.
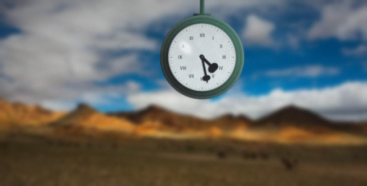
4:28
